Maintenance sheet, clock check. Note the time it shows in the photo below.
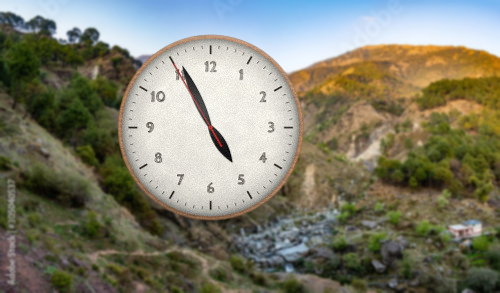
4:55:55
